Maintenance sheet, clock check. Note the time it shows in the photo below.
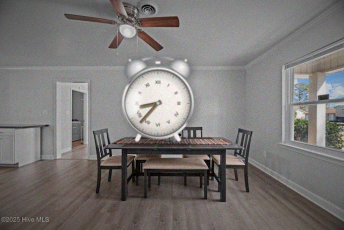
8:37
